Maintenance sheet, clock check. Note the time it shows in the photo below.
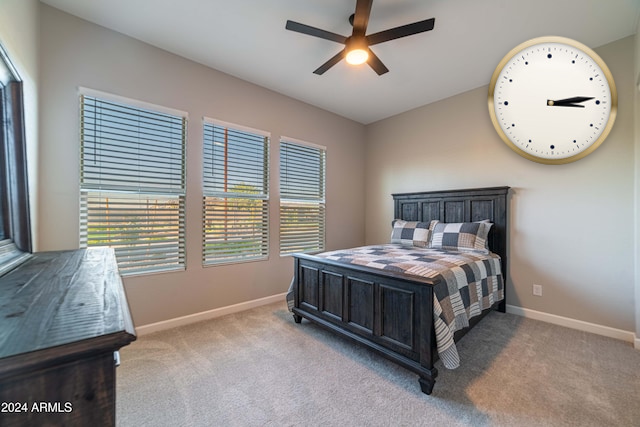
3:14
